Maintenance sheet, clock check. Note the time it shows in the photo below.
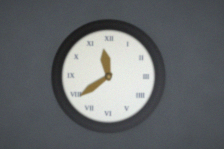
11:39
